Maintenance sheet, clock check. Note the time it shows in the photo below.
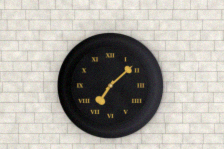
7:08
